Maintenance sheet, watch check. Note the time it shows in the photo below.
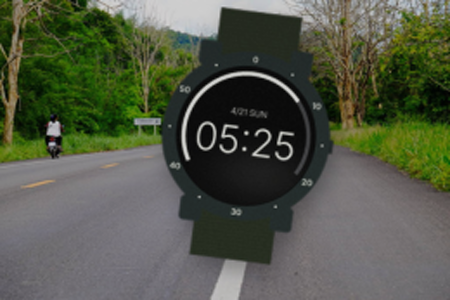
5:25
